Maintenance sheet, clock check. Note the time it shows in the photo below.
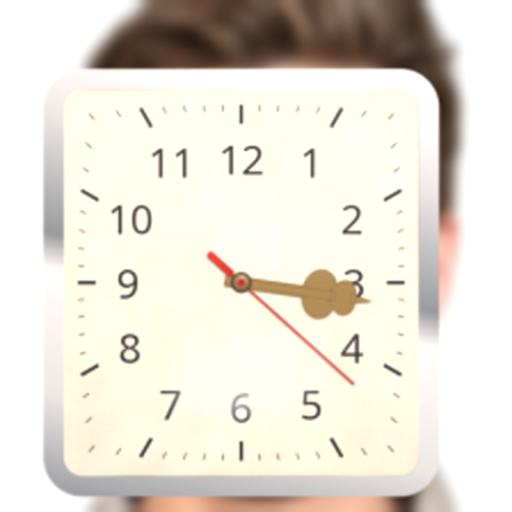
3:16:22
